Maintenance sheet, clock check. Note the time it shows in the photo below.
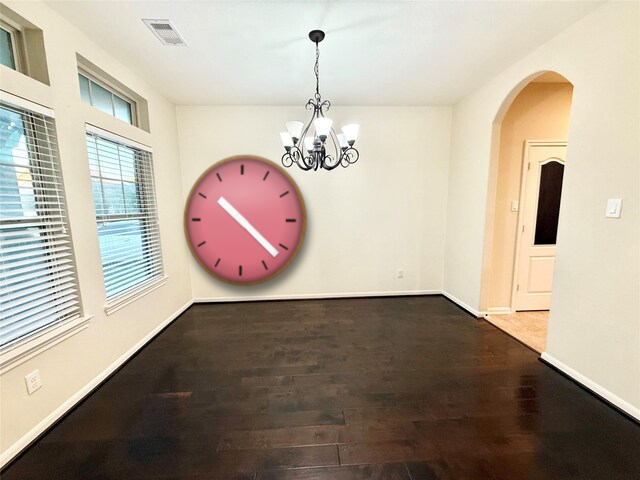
10:22
